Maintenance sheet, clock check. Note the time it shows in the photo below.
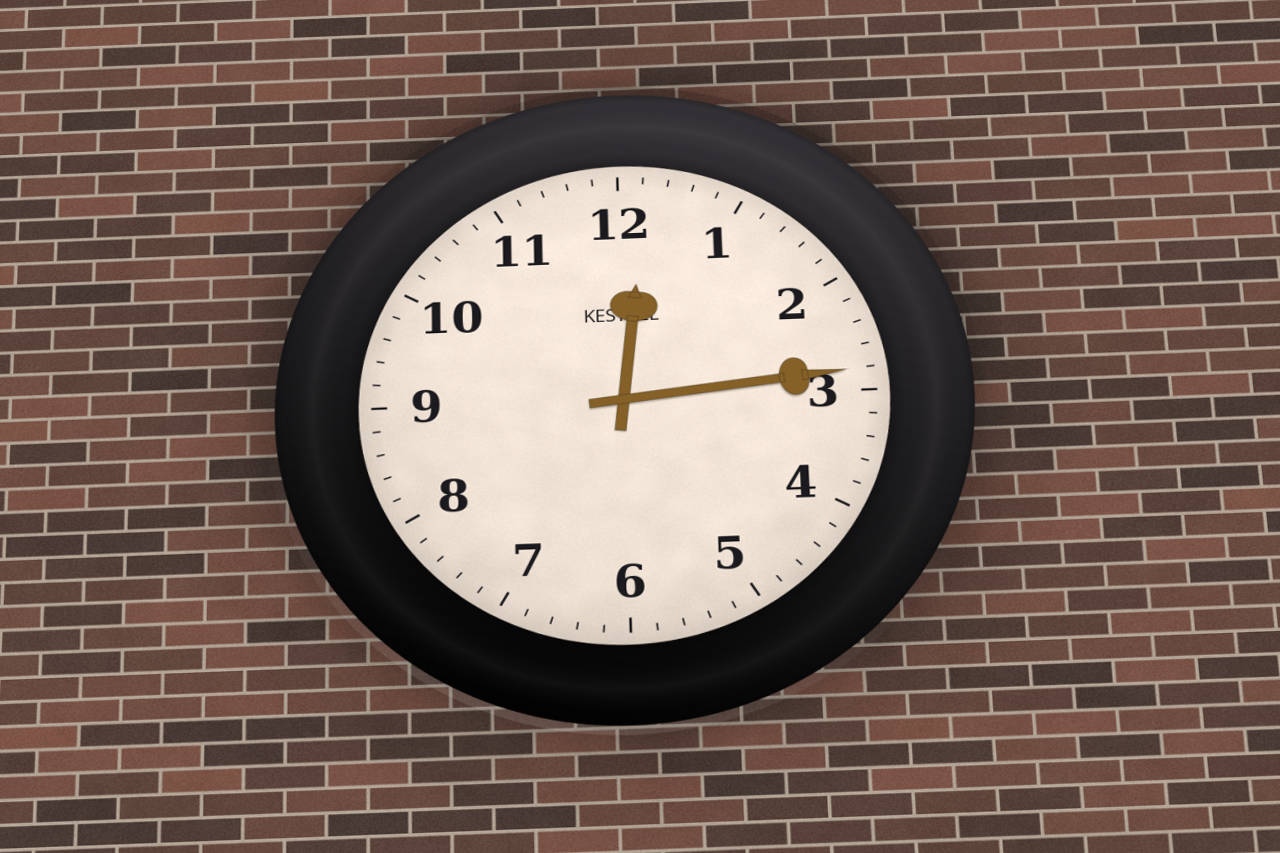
12:14
